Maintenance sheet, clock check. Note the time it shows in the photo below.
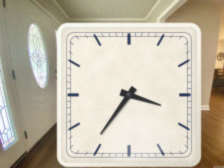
3:36
